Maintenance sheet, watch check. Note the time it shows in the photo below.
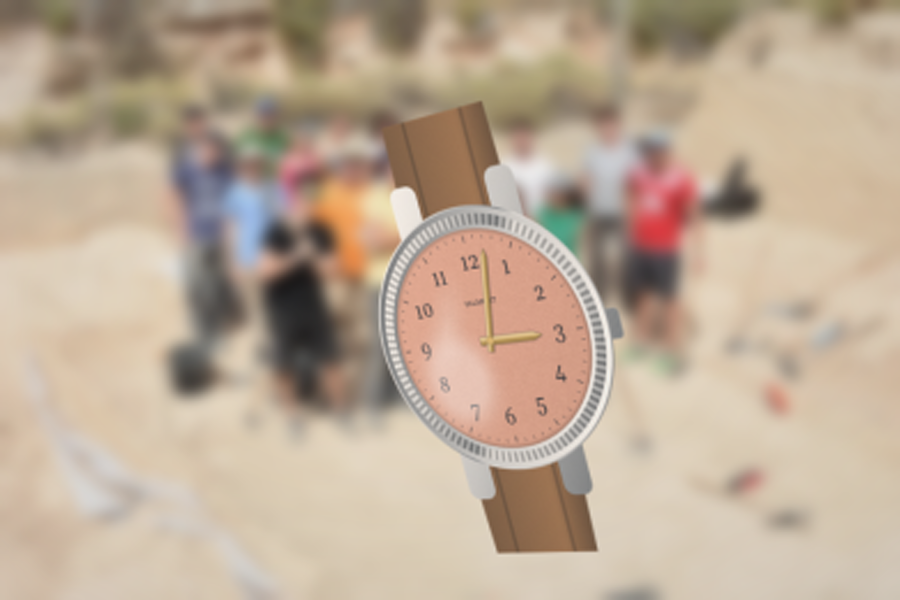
3:02
